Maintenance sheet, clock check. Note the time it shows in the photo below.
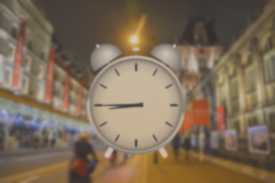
8:45
